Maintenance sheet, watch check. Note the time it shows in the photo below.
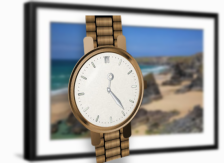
12:24
